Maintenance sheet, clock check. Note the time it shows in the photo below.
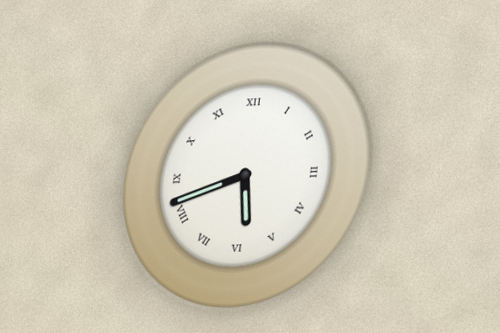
5:42
